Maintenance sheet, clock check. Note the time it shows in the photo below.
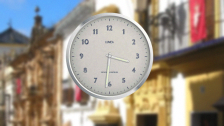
3:31
